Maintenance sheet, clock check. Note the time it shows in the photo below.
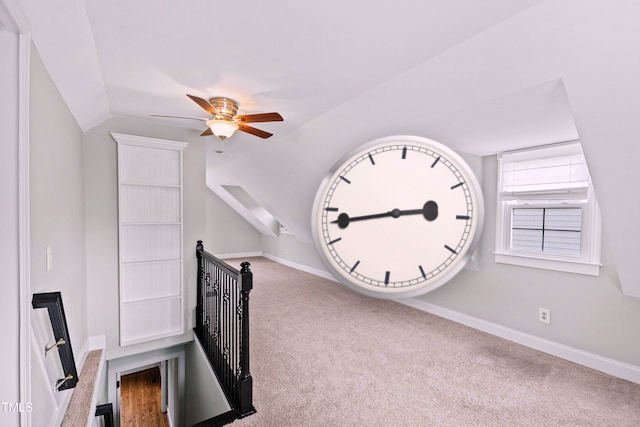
2:43
